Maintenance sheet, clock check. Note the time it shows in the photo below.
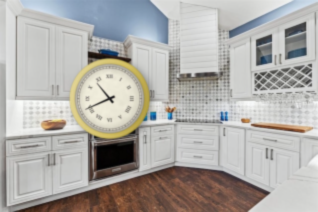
10:41
